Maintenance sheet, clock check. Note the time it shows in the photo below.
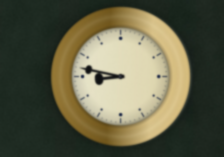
8:47
